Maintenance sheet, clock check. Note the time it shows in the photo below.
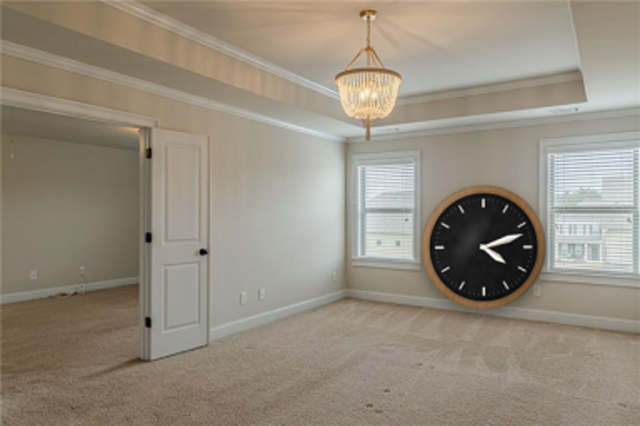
4:12
